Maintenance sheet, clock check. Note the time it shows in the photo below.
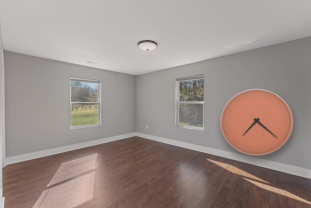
7:22
